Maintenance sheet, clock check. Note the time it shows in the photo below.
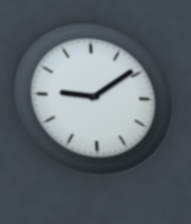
9:09
